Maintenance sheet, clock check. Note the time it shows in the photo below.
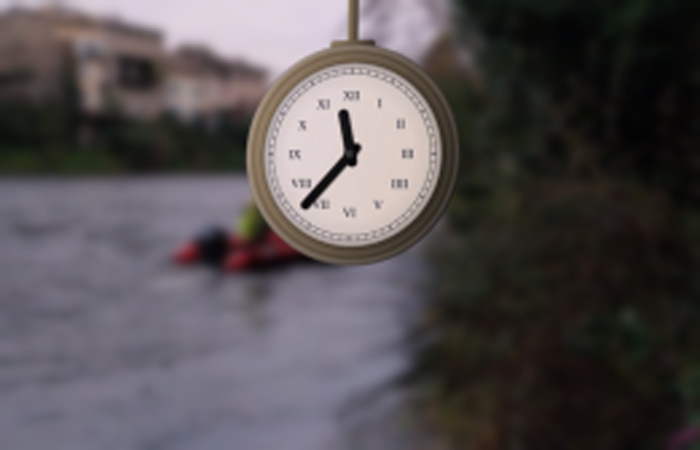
11:37
